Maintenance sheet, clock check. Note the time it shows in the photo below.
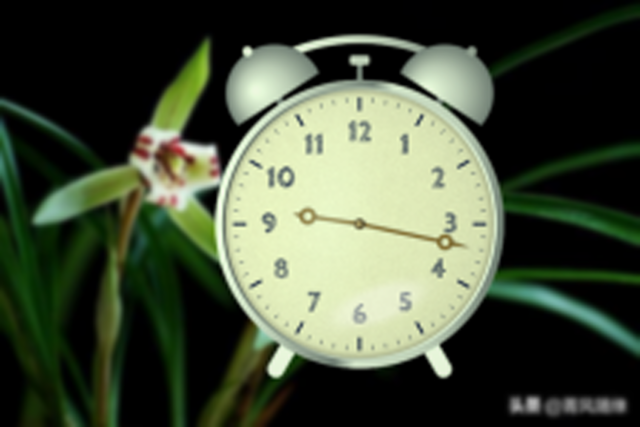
9:17
